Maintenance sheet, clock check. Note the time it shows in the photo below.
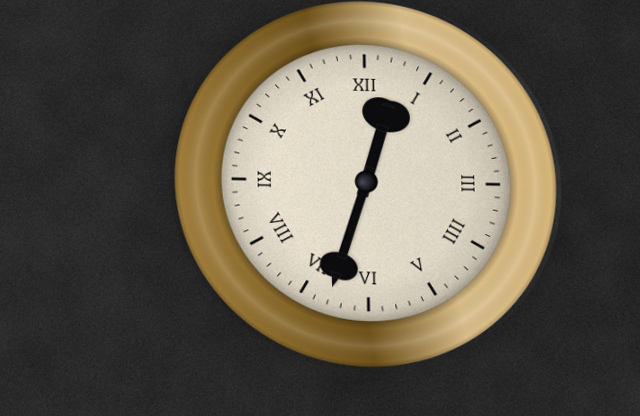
12:33
